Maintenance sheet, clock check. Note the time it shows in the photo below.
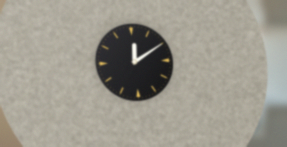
12:10
